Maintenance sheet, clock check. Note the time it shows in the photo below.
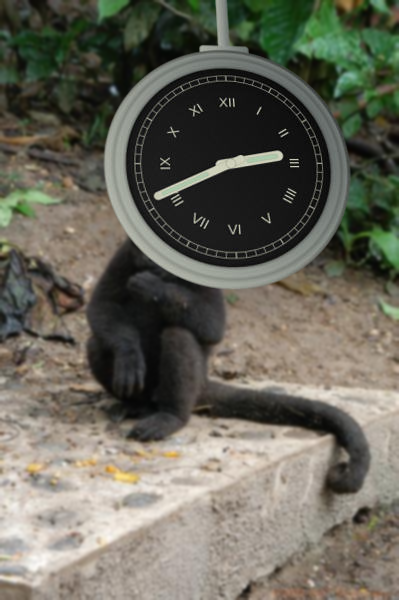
2:41
